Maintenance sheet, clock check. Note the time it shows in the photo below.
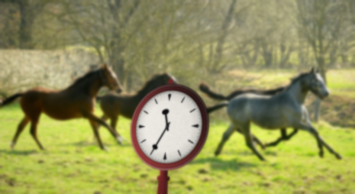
11:35
